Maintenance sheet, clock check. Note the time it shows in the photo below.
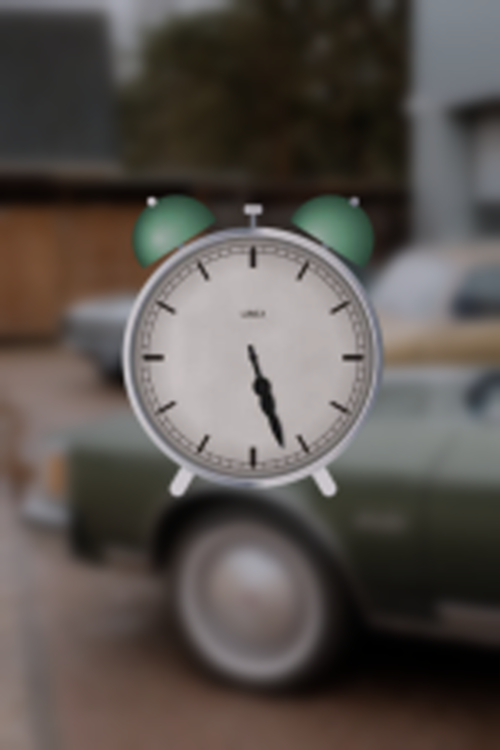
5:27
